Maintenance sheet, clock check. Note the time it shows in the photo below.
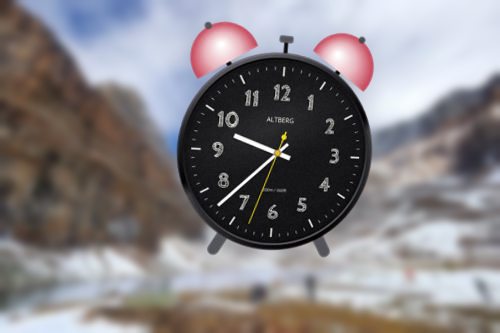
9:37:33
